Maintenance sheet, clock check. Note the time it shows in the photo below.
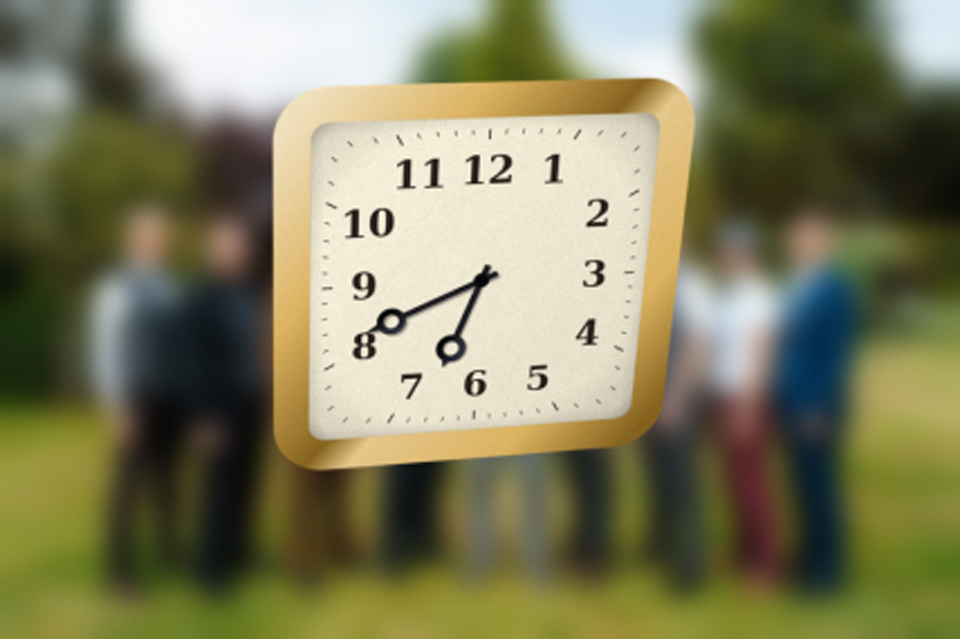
6:41
